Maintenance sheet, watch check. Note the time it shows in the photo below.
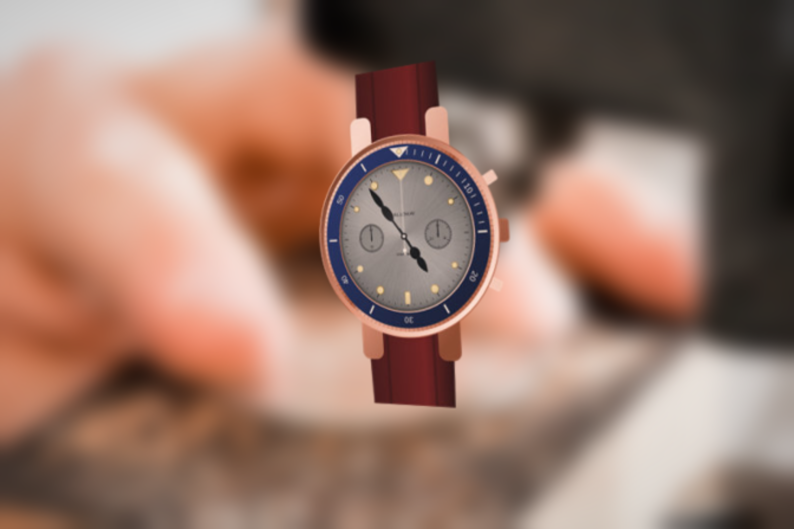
4:54
